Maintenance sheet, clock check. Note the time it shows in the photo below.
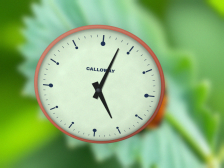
5:03
